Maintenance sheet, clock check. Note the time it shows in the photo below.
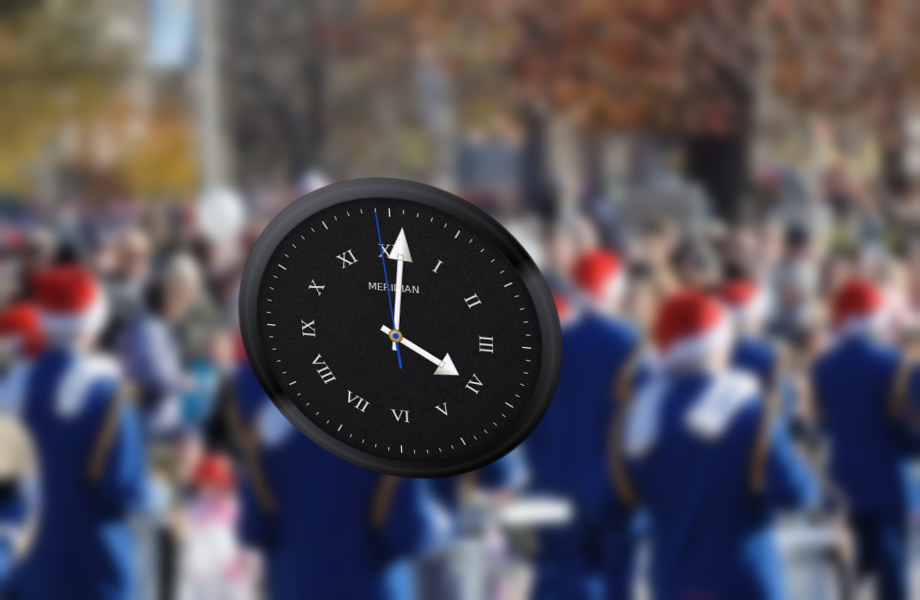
4:00:59
